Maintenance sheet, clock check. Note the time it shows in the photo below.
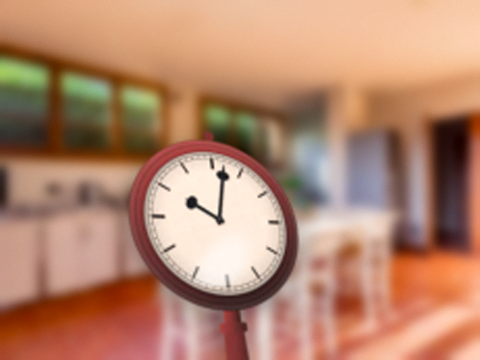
10:02
